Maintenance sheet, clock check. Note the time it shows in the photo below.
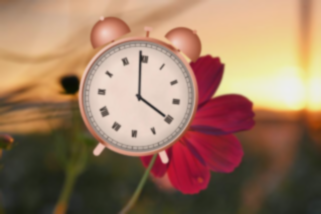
3:59
